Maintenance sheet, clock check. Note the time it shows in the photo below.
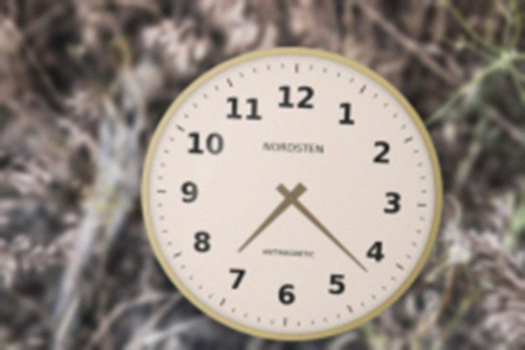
7:22
